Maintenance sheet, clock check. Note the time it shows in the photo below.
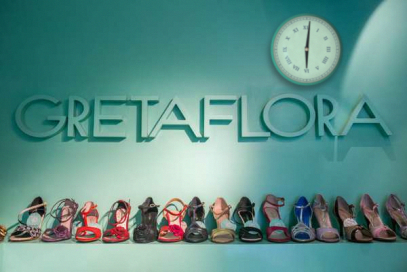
6:01
